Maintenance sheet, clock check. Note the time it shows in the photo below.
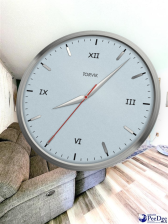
8:06:35
